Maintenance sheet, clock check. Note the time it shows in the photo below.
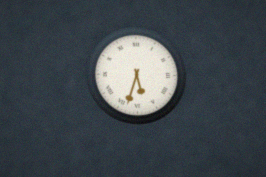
5:33
